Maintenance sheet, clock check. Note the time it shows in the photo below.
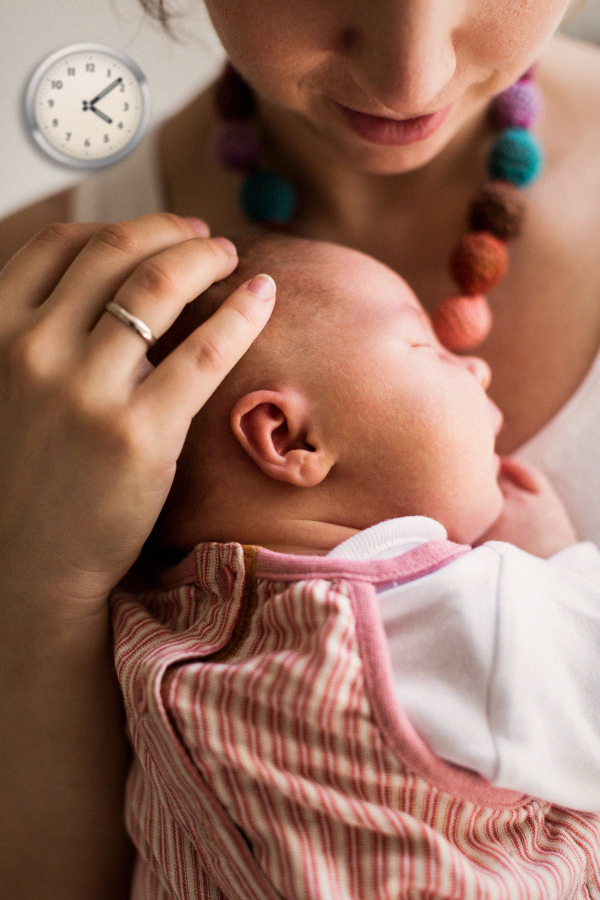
4:08
